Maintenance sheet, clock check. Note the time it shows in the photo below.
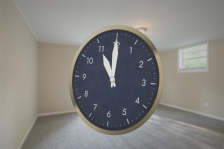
11:00
